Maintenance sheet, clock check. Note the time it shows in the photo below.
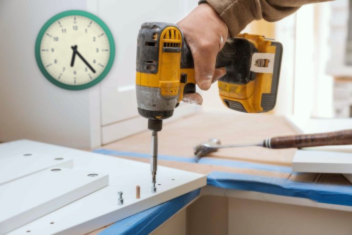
6:23
